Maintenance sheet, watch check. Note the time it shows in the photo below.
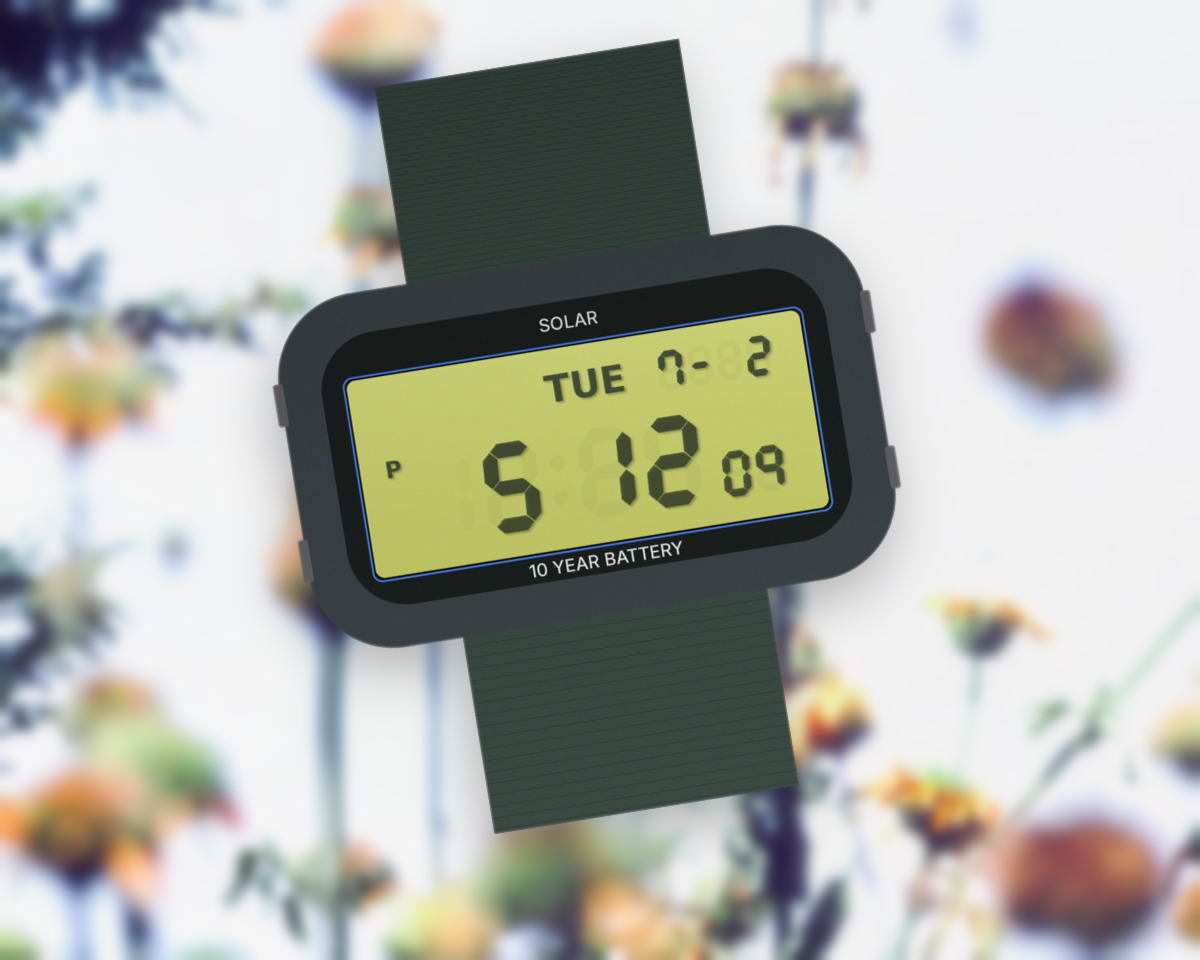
5:12:09
